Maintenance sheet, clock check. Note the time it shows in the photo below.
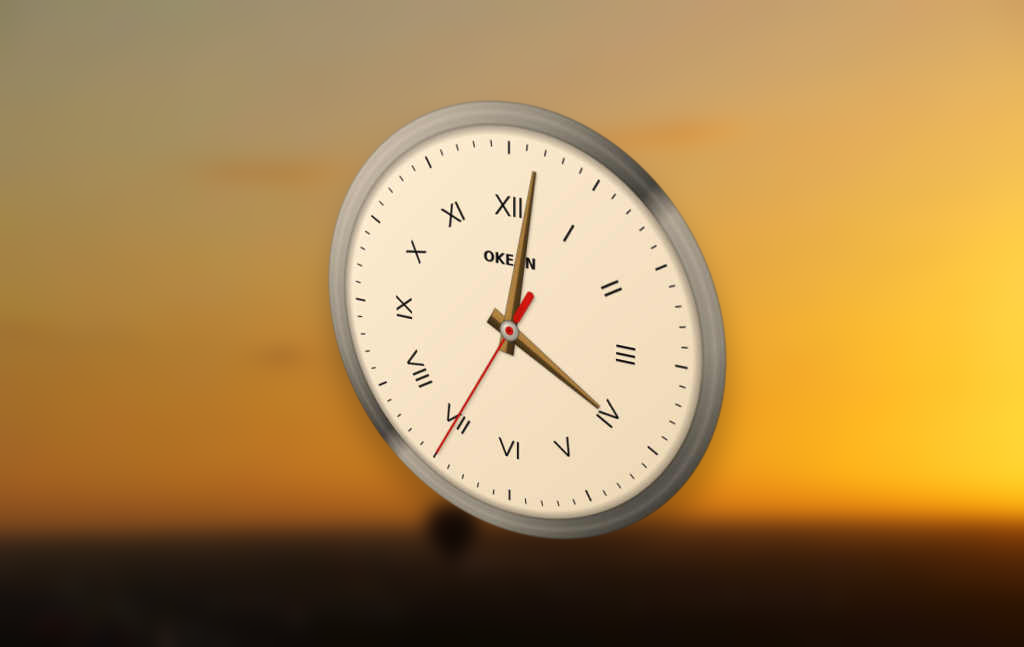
4:01:35
